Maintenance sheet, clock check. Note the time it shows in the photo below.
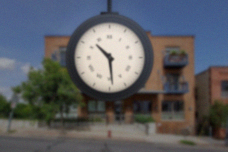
10:29
